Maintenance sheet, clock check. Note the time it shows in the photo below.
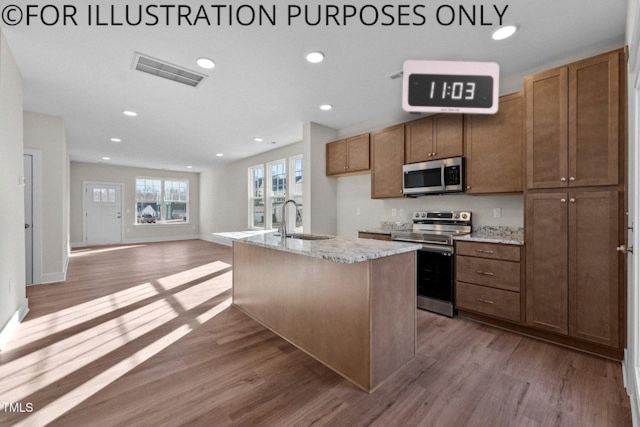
11:03
